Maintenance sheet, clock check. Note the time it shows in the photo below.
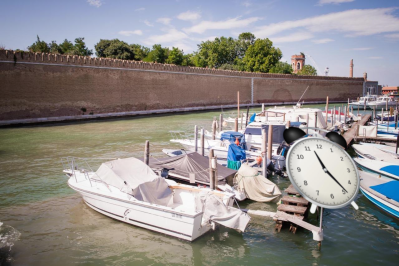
11:24
